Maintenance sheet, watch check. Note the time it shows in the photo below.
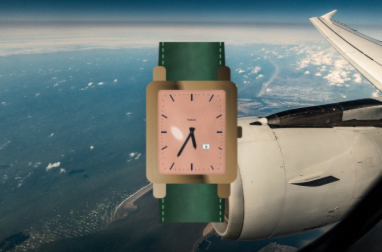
5:35
